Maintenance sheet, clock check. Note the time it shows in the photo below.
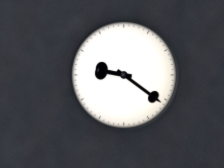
9:21
